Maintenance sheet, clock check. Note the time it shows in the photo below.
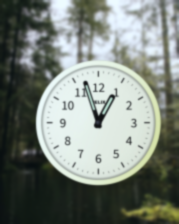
12:57
